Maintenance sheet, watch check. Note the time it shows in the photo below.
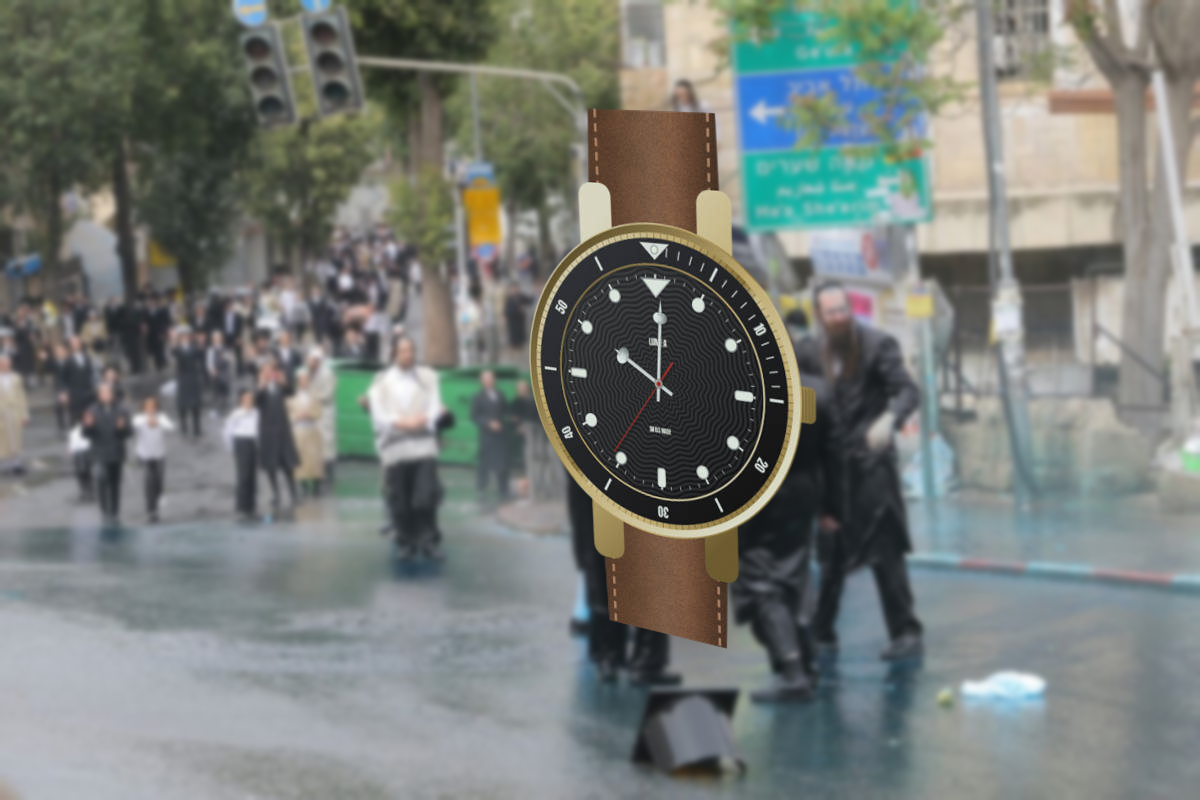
10:00:36
